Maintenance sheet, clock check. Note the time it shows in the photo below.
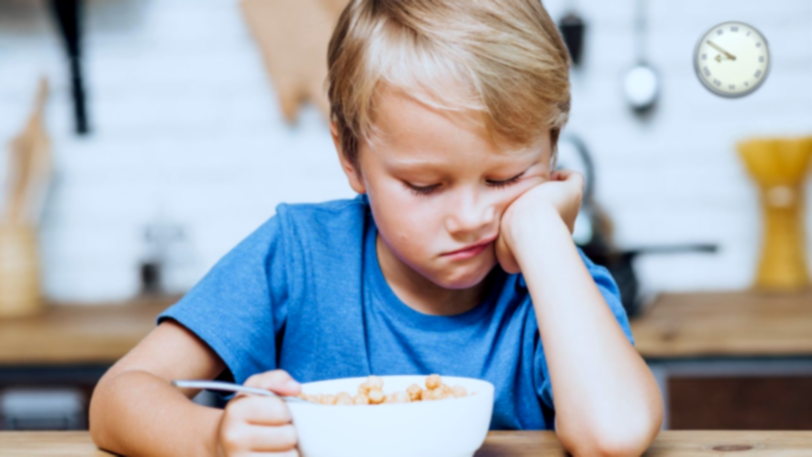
8:50
